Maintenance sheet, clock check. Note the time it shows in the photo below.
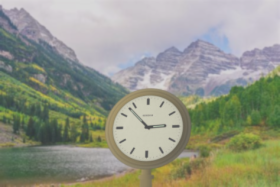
2:53
